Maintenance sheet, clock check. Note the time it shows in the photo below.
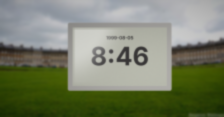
8:46
